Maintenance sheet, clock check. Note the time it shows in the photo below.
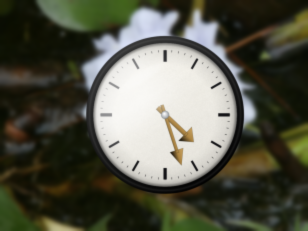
4:27
